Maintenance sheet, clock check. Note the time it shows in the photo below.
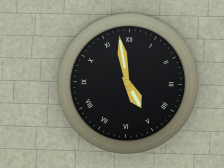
4:58
